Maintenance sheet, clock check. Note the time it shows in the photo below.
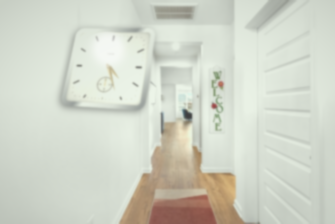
4:26
